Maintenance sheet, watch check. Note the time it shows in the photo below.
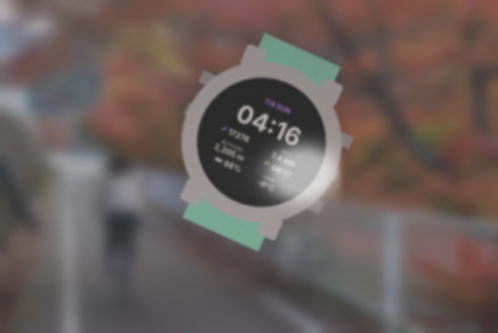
4:16
